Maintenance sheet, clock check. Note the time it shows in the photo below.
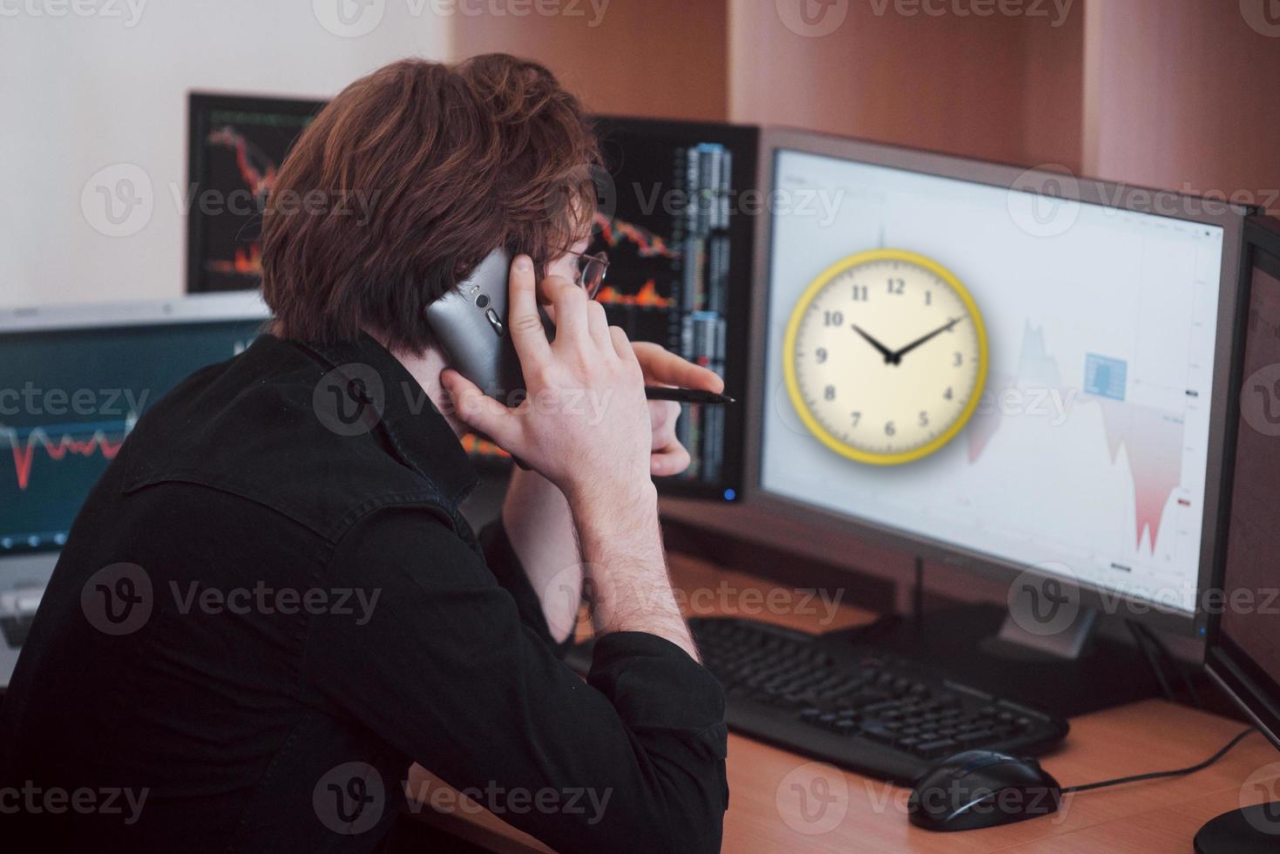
10:10
